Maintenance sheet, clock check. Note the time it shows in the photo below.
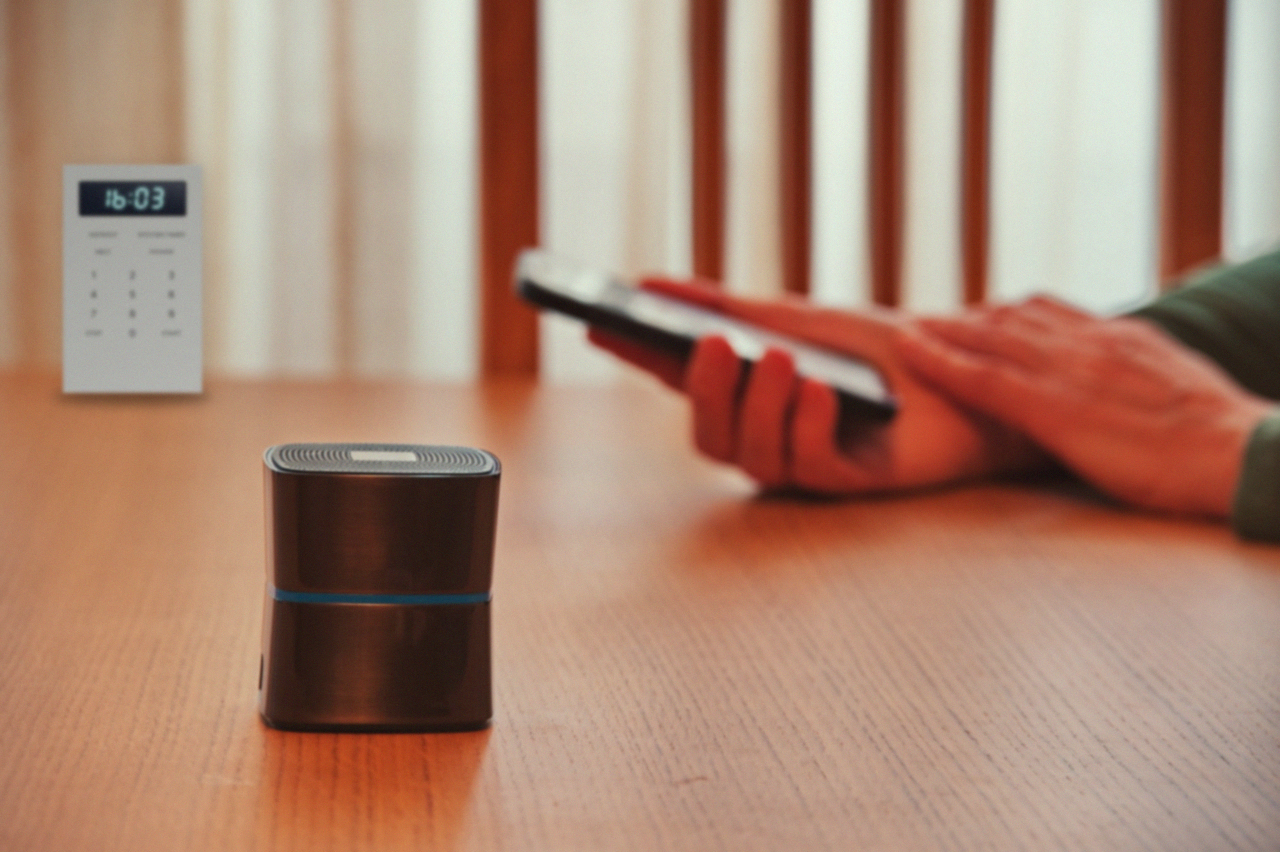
16:03
